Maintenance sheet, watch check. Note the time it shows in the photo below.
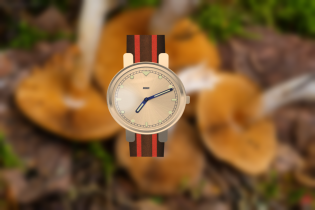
7:11
